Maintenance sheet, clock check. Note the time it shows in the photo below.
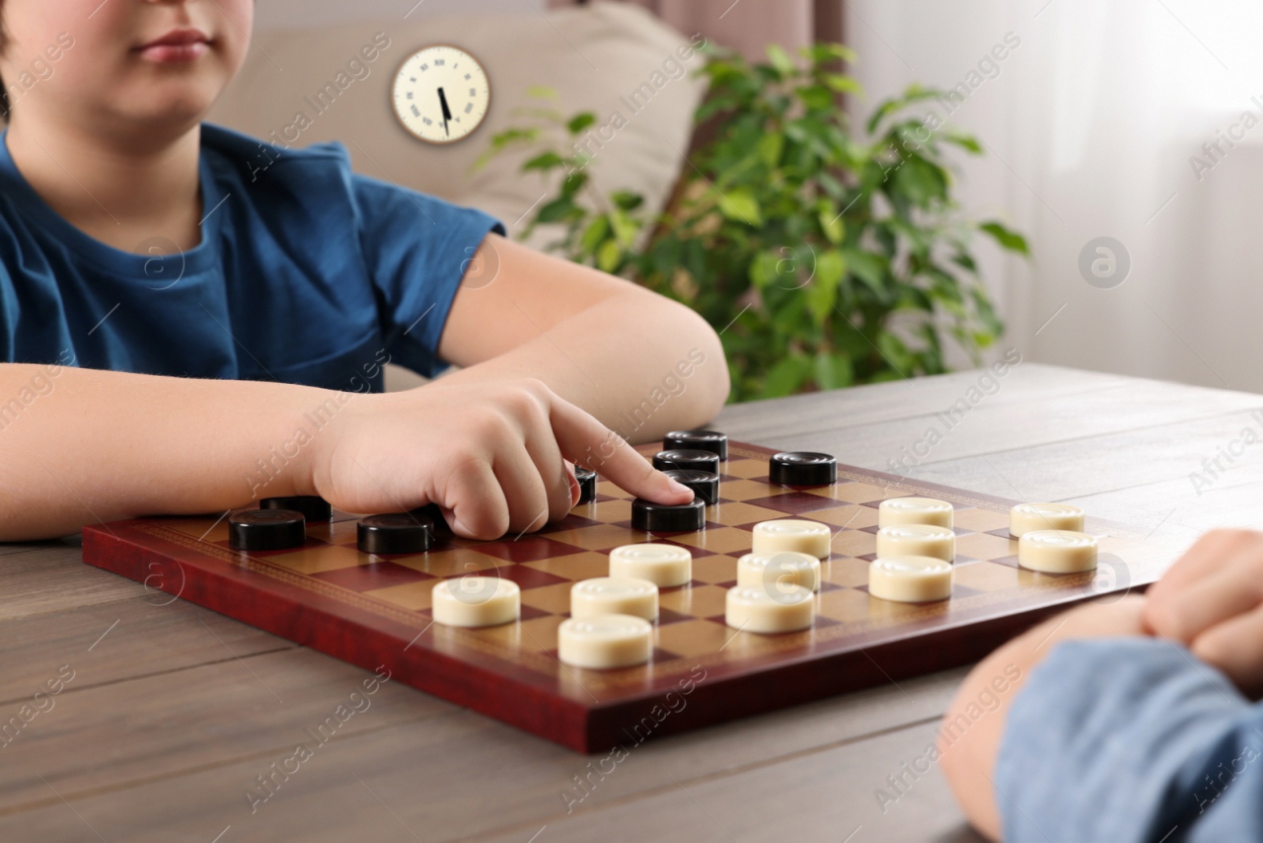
5:29
